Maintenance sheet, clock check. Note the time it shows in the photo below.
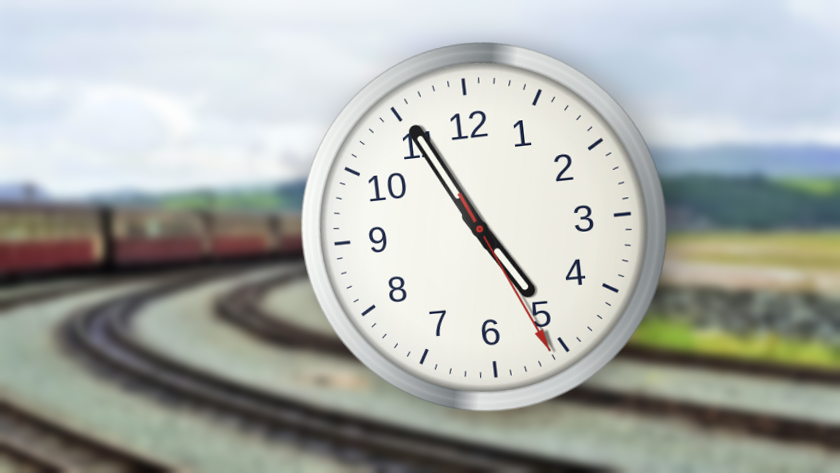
4:55:26
